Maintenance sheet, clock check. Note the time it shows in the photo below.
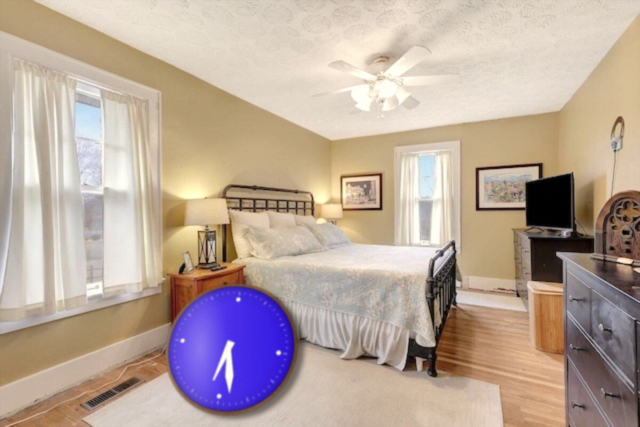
6:28
